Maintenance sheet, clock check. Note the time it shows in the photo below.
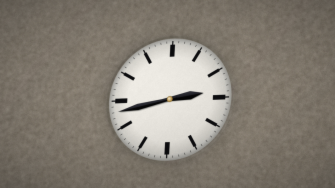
2:43
